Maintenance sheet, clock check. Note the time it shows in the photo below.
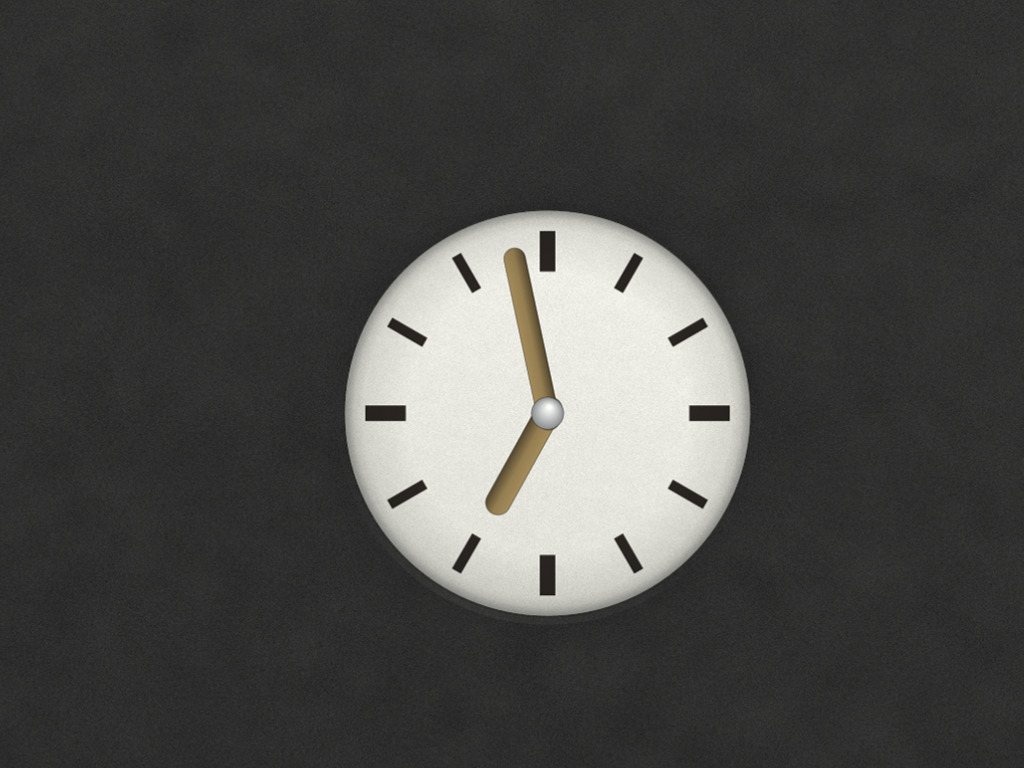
6:58
